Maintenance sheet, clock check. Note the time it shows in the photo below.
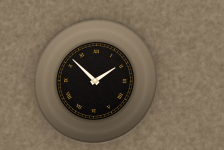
1:52
